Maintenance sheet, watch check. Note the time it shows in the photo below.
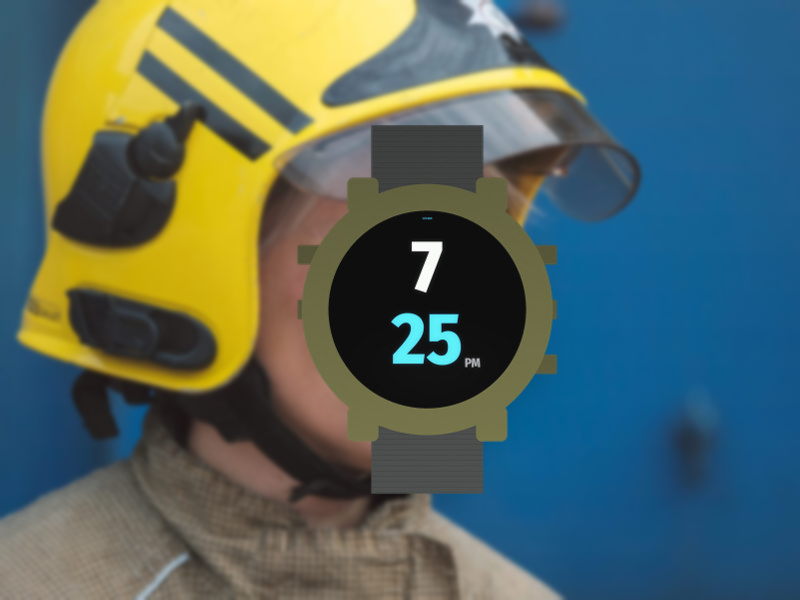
7:25
